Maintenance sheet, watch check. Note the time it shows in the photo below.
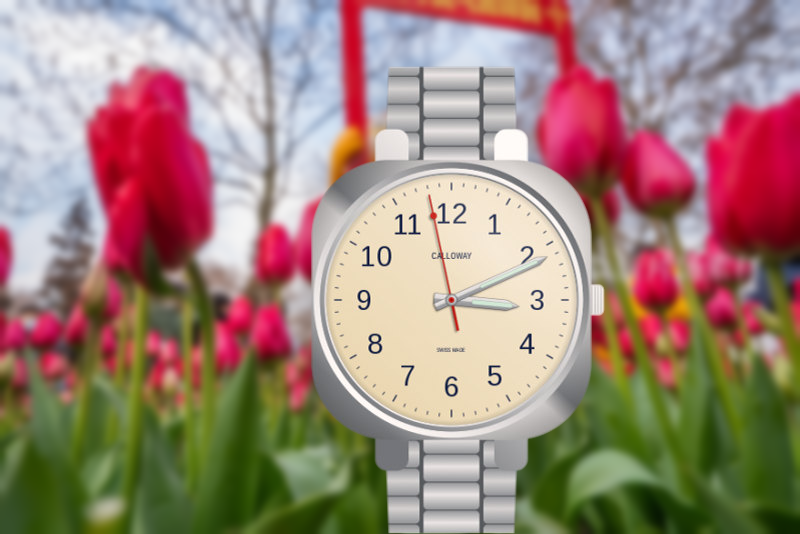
3:10:58
